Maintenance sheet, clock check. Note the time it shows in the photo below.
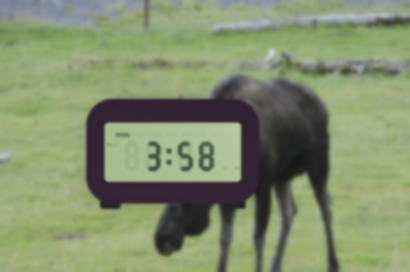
3:58
